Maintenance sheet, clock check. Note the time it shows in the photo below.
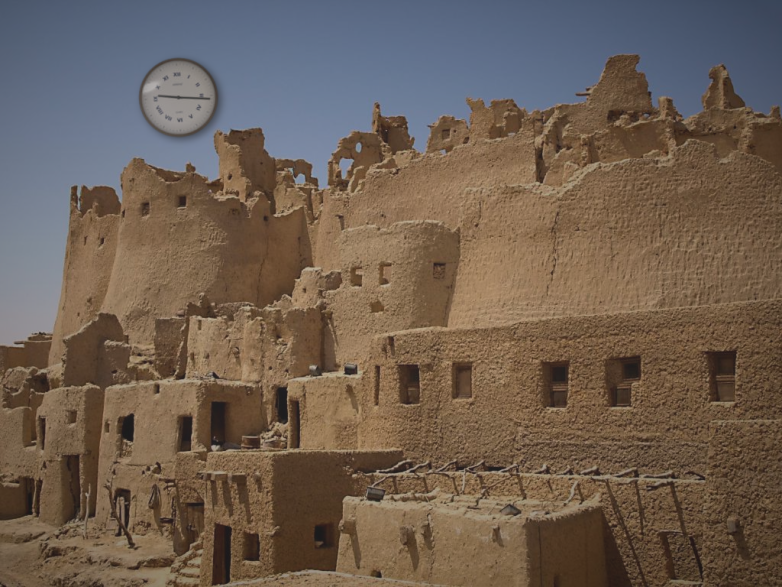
9:16
